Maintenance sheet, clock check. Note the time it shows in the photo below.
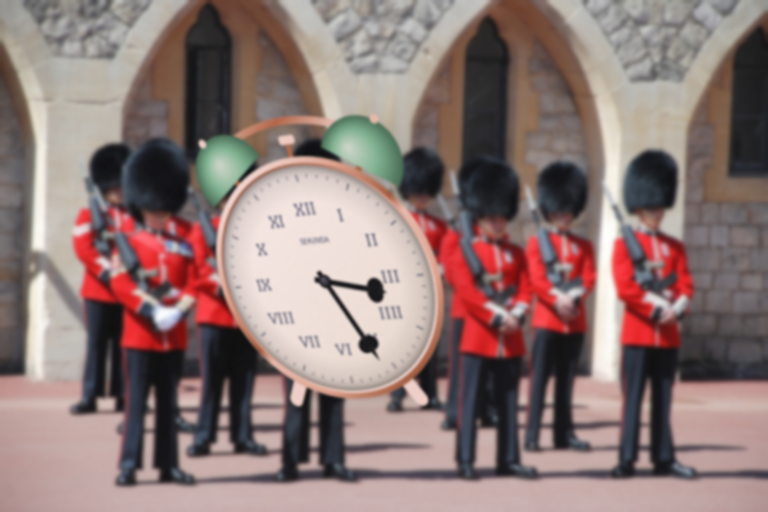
3:26
